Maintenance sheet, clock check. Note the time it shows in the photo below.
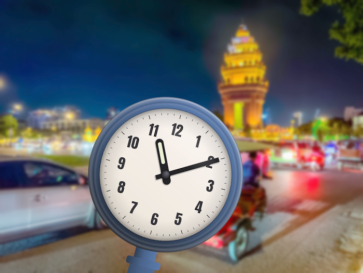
11:10
